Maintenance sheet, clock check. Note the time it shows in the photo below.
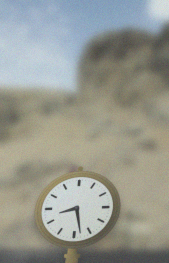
8:28
